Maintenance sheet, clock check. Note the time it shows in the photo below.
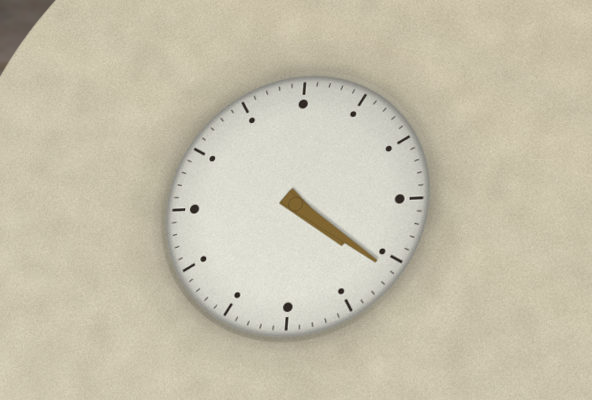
4:21
